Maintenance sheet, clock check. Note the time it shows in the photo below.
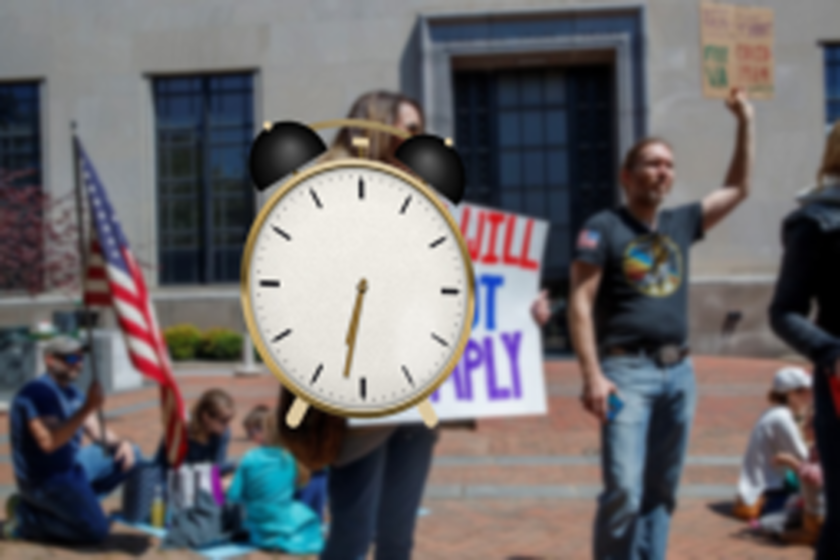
6:32
